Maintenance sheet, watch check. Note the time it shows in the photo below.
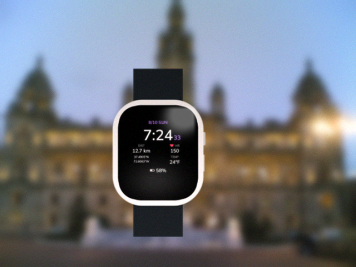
7:24
